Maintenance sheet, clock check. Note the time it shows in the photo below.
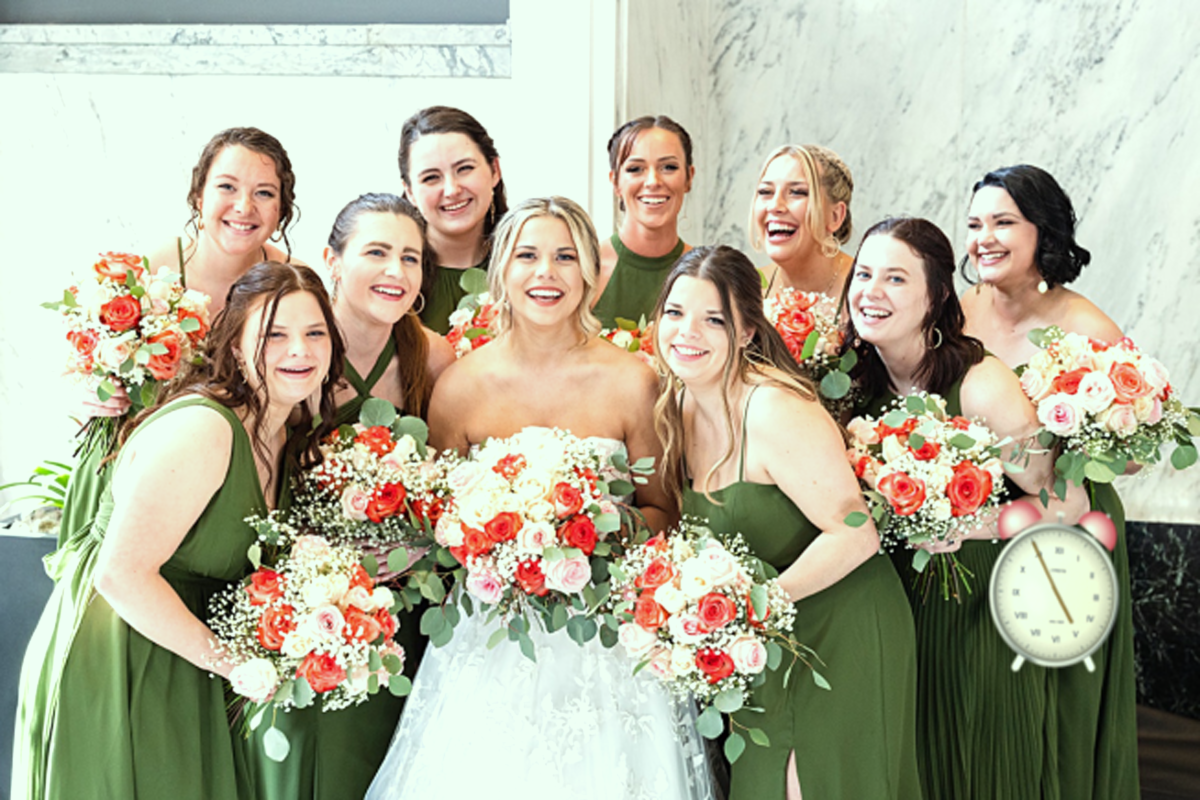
4:55
